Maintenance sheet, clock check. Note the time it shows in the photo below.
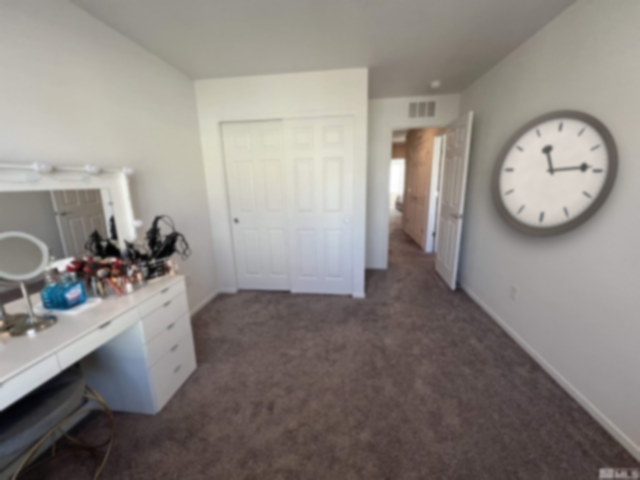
11:14
